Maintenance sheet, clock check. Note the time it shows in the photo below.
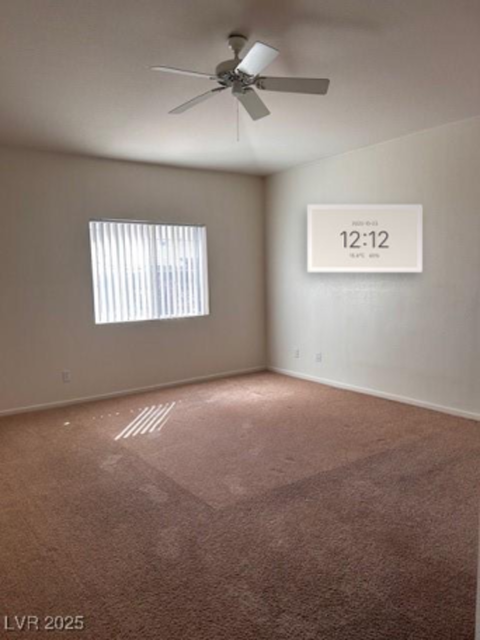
12:12
